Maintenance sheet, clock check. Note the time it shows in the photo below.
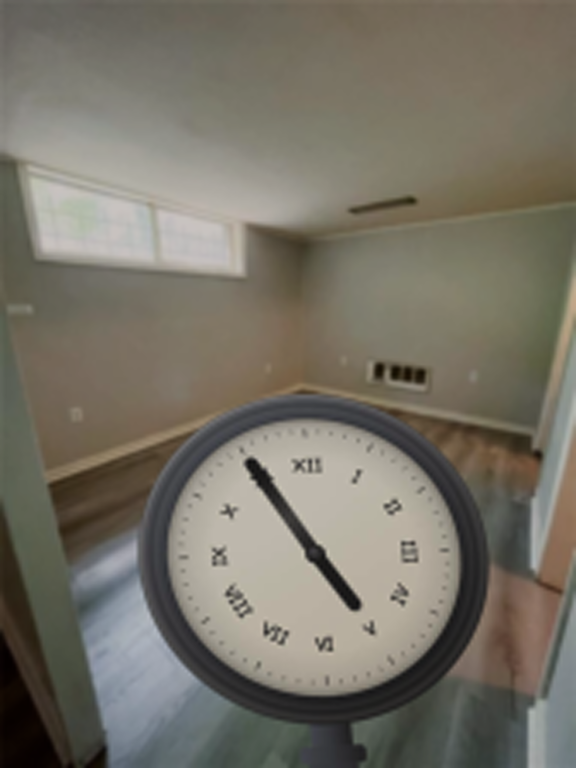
4:55
